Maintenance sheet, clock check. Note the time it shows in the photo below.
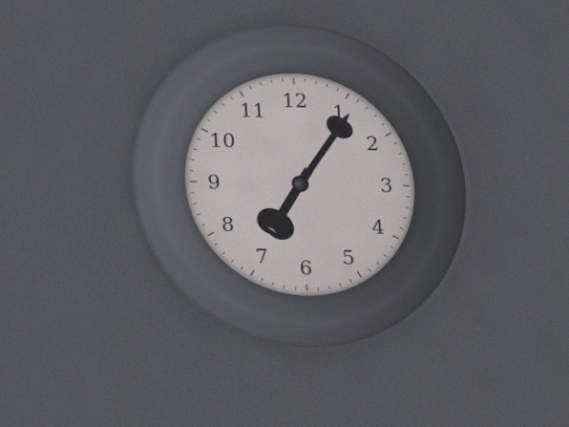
7:06
